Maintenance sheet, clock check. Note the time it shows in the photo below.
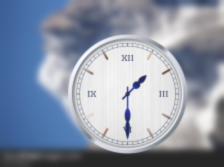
1:30
